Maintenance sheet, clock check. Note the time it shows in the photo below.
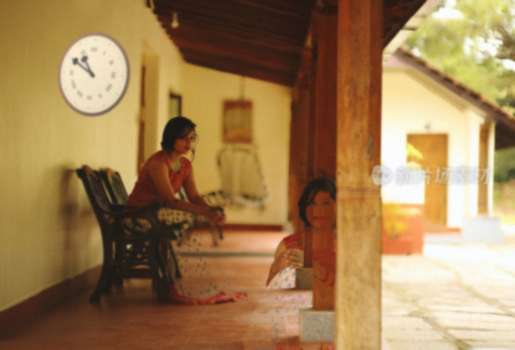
10:50
